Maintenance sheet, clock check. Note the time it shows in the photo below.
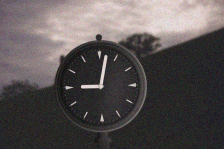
9:02
